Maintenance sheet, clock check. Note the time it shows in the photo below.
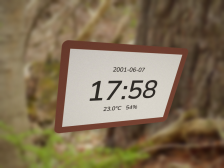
17:58
